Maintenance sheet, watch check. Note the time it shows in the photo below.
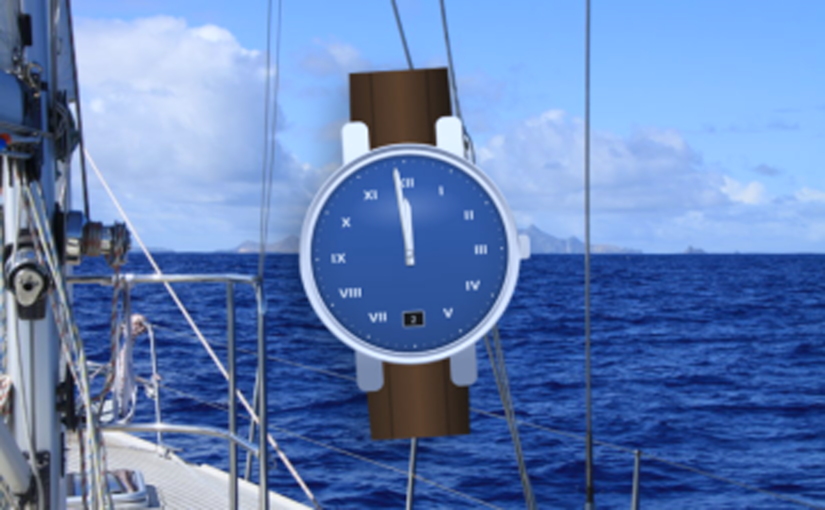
11:59
